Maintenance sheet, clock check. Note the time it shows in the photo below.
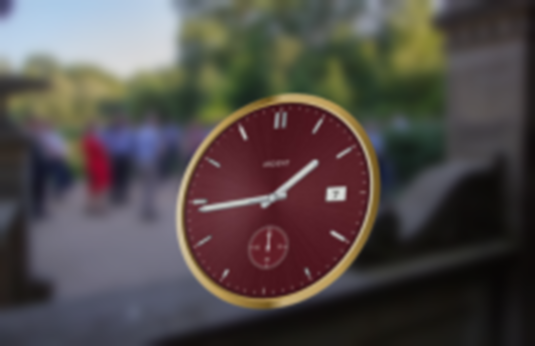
1:44
